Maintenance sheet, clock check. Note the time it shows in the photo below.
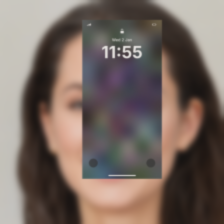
11:55
